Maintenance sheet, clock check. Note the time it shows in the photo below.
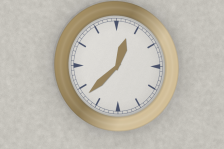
12:38
